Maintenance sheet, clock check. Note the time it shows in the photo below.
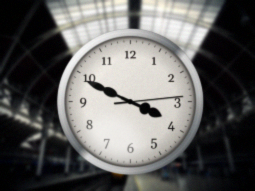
3:49:14
